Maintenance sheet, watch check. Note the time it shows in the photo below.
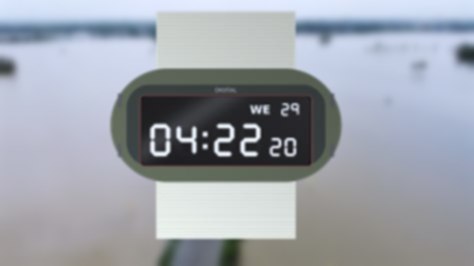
4:22:20
